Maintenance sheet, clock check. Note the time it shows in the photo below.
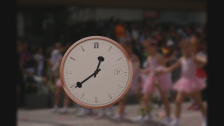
12:39
